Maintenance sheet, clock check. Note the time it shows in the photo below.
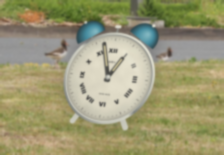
12:57
